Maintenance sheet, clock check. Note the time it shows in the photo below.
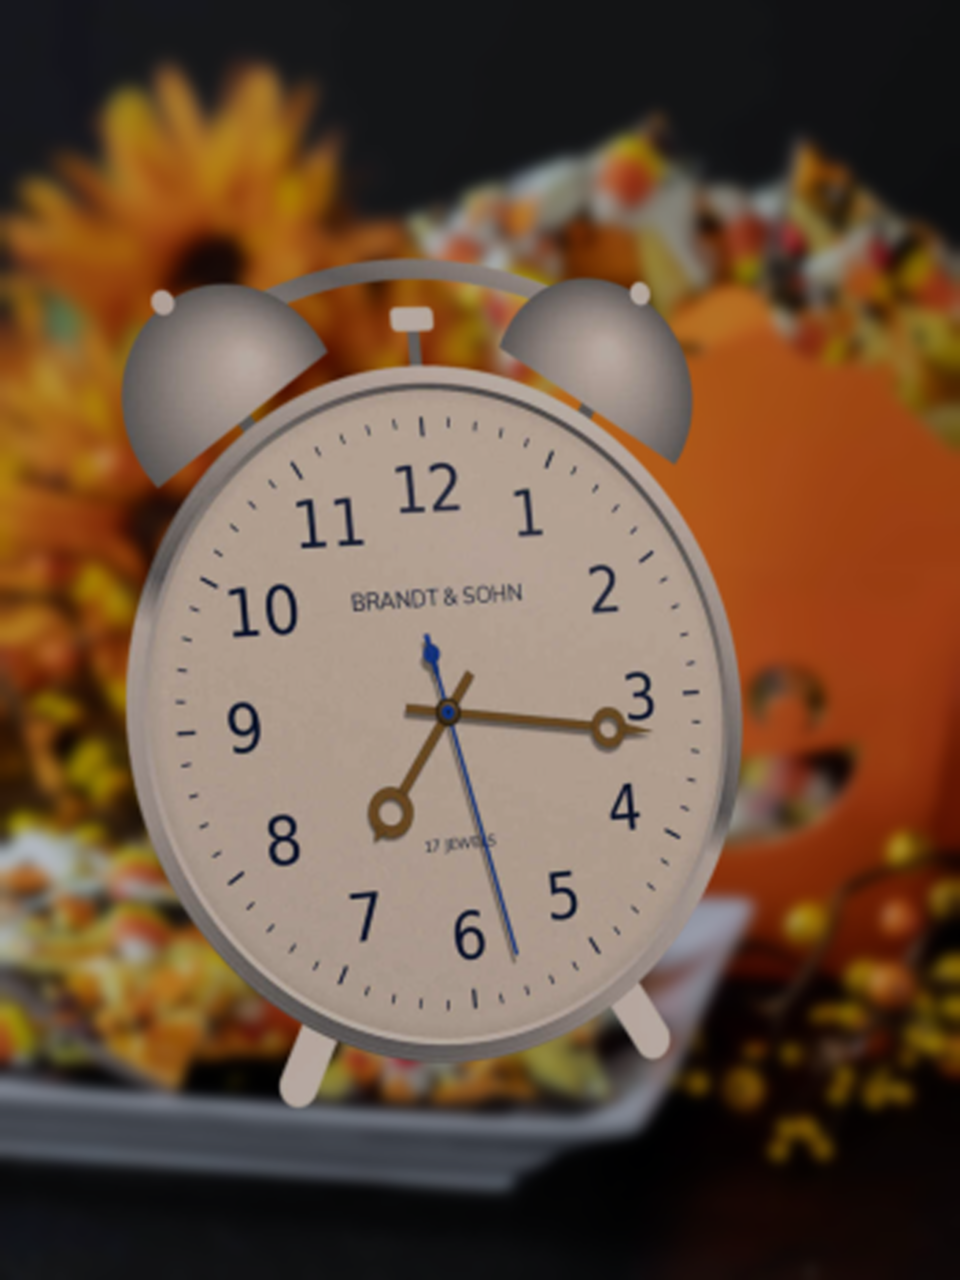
7:16:28
